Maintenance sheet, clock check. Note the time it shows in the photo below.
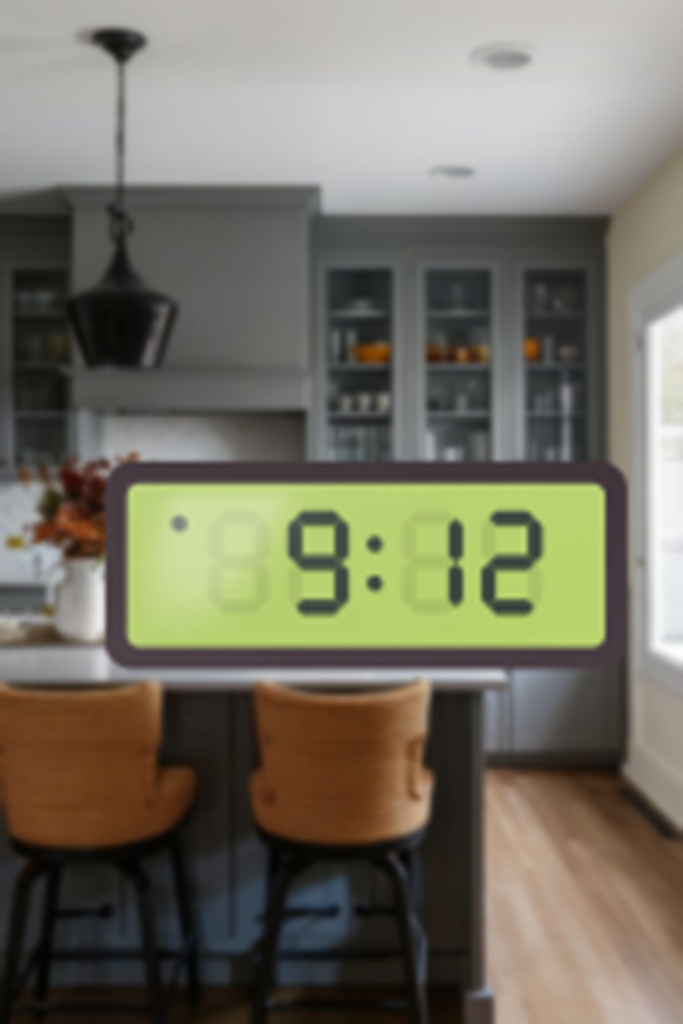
9:12
